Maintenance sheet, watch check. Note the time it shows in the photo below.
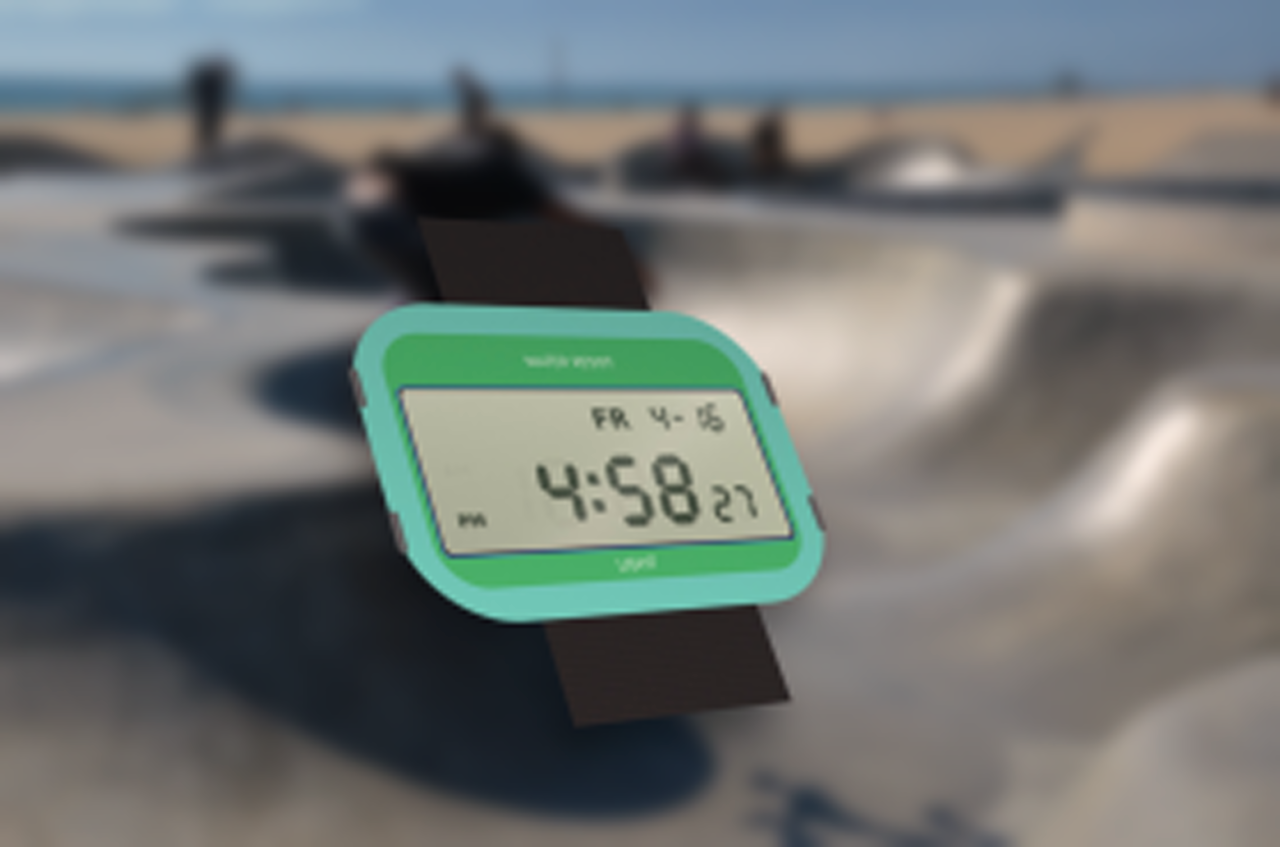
4:58:27
